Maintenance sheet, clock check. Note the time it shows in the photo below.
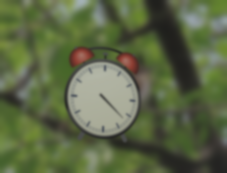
4:22
